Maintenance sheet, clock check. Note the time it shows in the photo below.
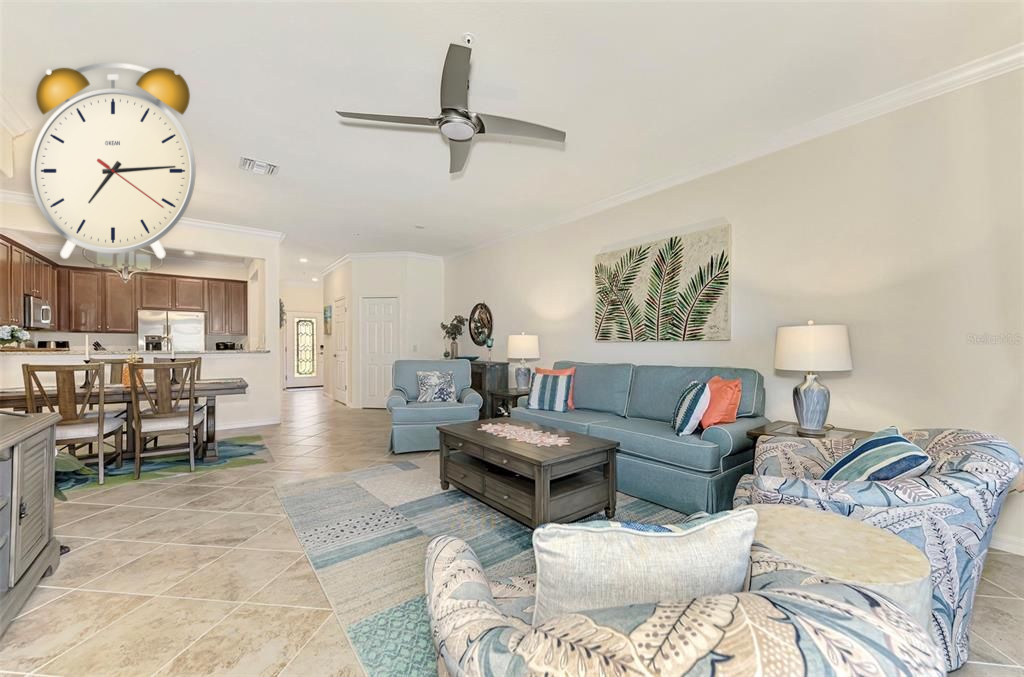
7:14:21
